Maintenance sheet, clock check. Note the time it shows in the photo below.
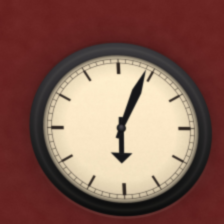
6:04
